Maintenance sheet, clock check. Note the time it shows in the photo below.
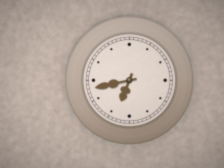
6:43
